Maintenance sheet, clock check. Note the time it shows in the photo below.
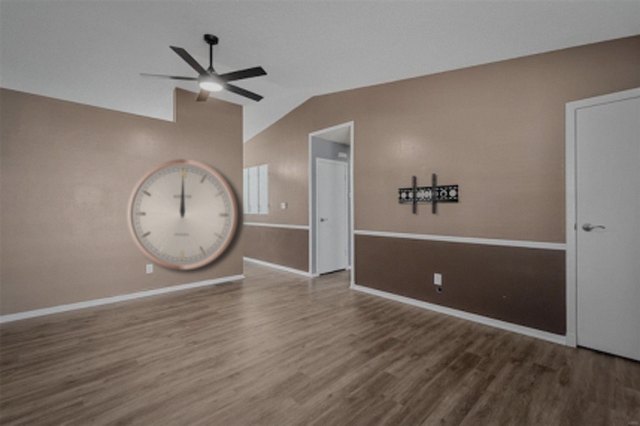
12:00
